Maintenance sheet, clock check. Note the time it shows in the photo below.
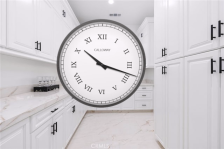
10:18
